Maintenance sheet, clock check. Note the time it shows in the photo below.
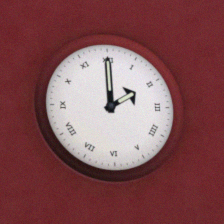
2:00
